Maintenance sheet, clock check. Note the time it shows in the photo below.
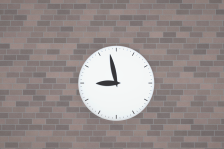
8:58
